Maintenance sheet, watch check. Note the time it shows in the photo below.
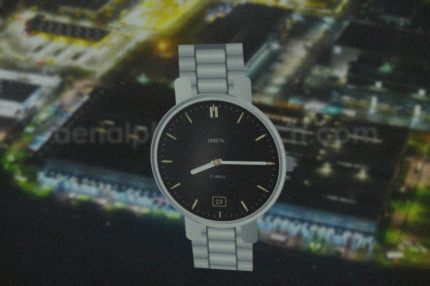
8:15
